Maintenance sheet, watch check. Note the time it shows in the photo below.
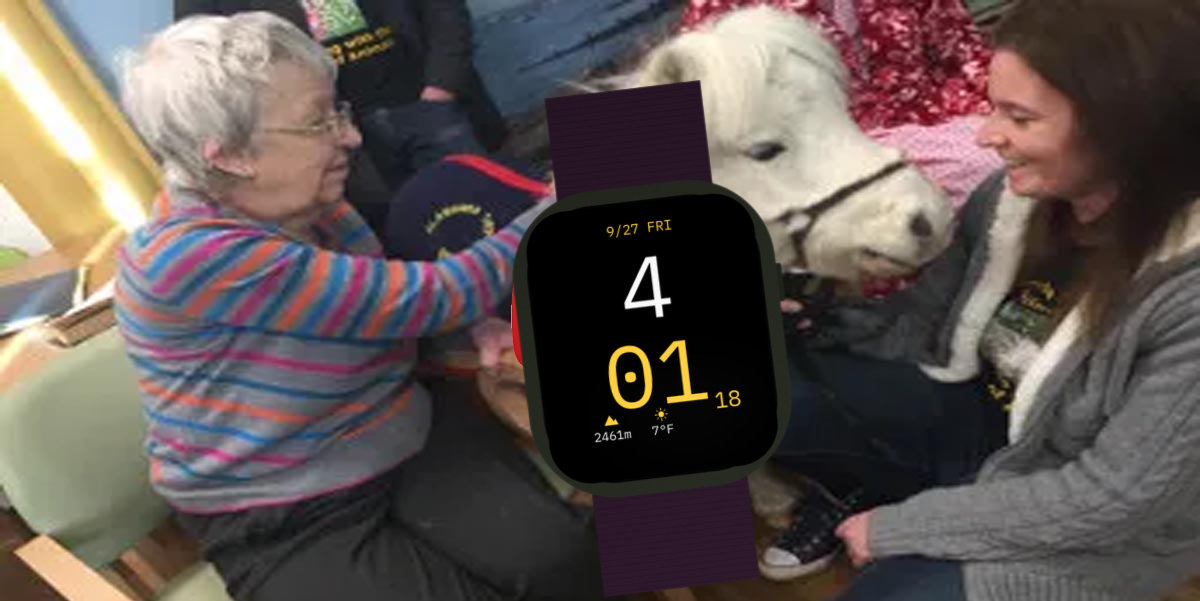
4:01:18
